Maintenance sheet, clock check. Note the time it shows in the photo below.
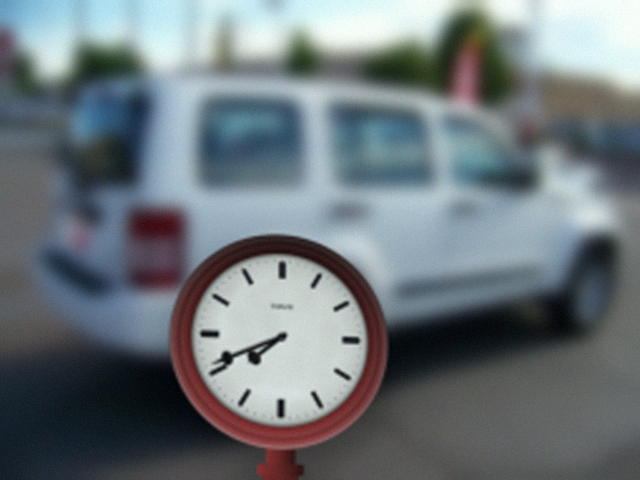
7:41
